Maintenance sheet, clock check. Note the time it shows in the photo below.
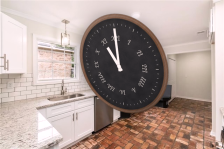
11:00
